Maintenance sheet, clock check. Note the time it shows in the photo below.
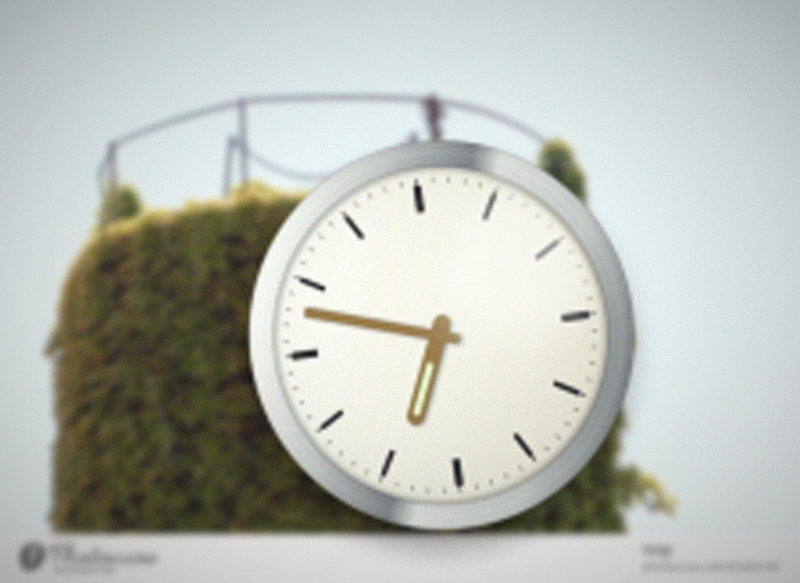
6:48
